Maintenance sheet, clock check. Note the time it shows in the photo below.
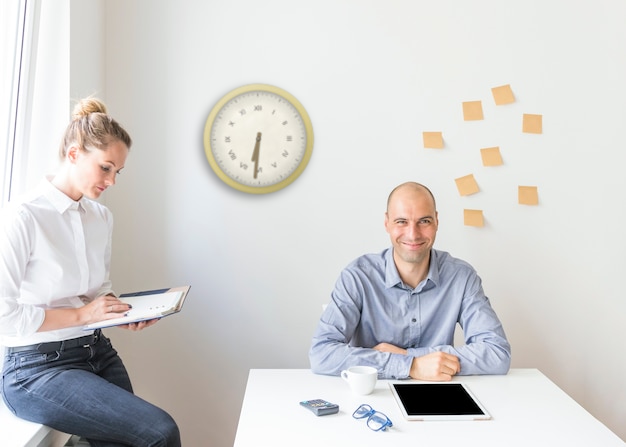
6:31
